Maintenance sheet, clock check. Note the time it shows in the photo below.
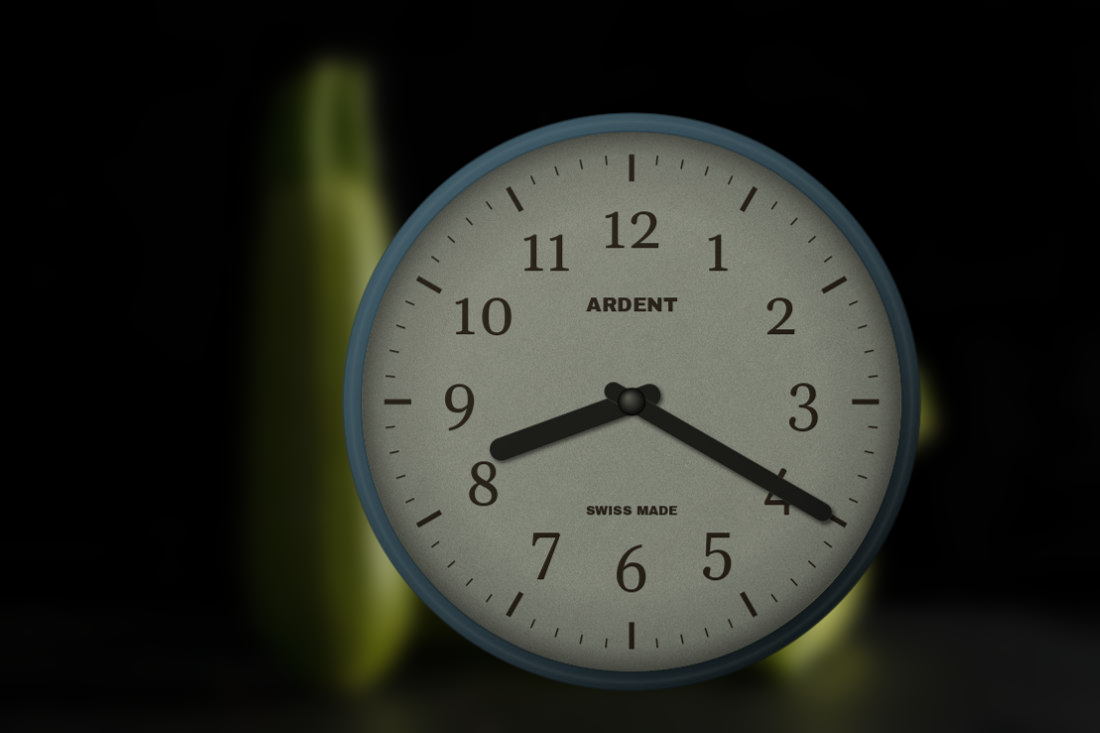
8:20
